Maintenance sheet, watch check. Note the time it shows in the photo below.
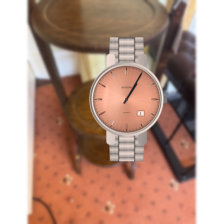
1:05
